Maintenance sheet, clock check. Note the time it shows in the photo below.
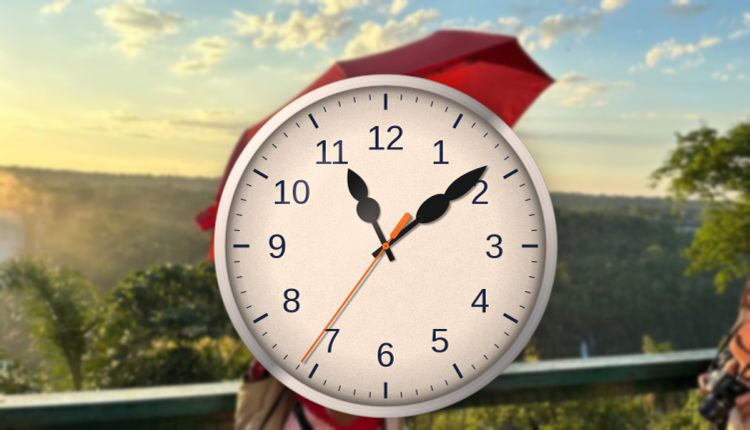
11:08:36
